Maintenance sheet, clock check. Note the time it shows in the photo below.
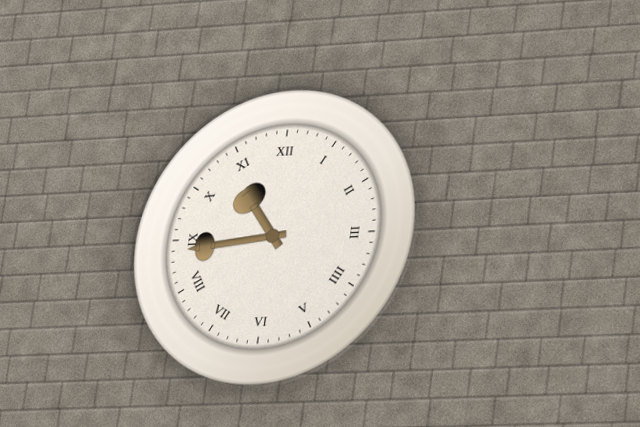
10:44
